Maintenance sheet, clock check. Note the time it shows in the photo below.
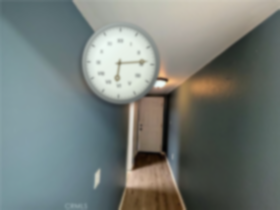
6:14
